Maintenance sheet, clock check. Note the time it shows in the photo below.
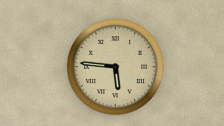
5:46
